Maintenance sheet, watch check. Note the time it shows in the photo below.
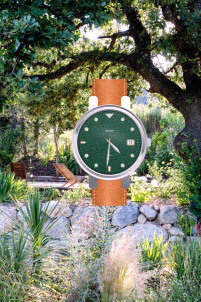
4:31
